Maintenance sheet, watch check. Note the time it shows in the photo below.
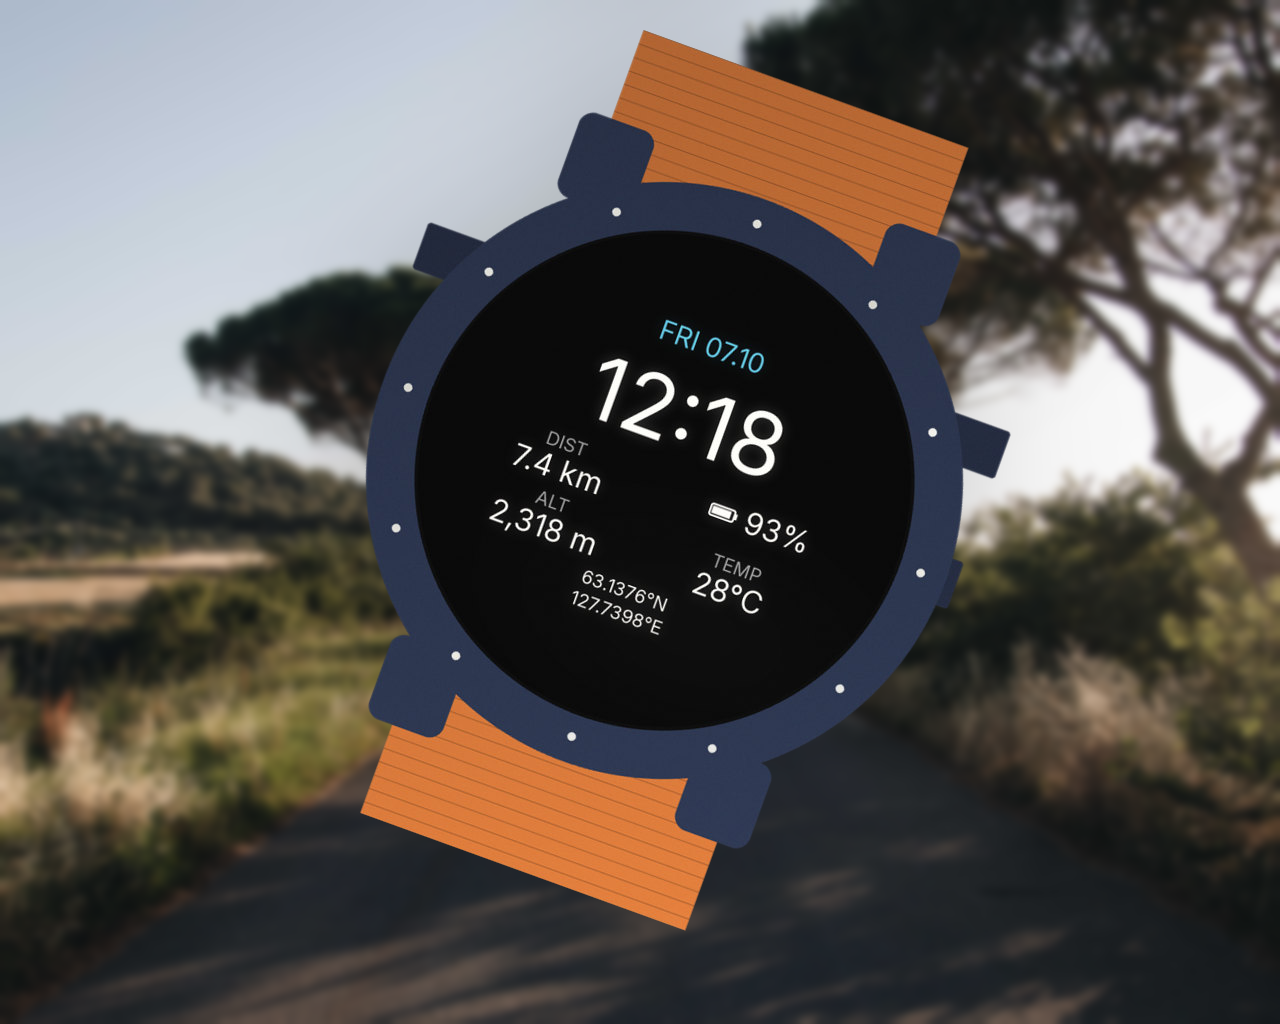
12:18
